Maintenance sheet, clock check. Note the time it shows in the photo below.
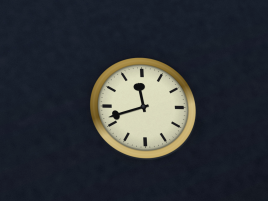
11:42
